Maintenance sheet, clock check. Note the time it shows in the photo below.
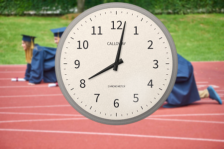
8:02
